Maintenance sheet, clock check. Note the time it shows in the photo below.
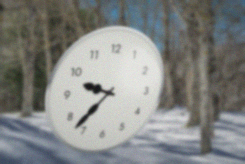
9:37
